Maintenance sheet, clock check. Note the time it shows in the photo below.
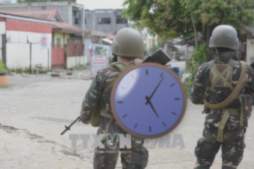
5:06
